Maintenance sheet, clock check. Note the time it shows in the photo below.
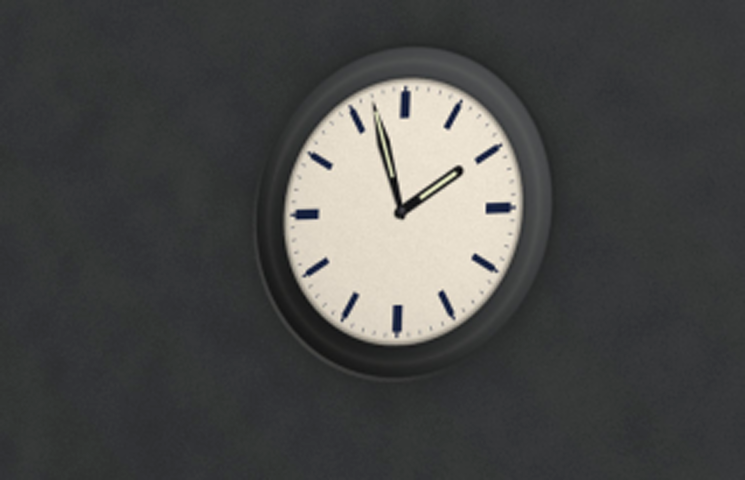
1:57
